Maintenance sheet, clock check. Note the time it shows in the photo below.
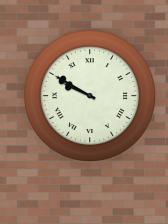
9:50
